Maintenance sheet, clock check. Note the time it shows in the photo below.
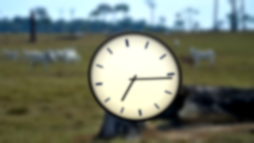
7:16
